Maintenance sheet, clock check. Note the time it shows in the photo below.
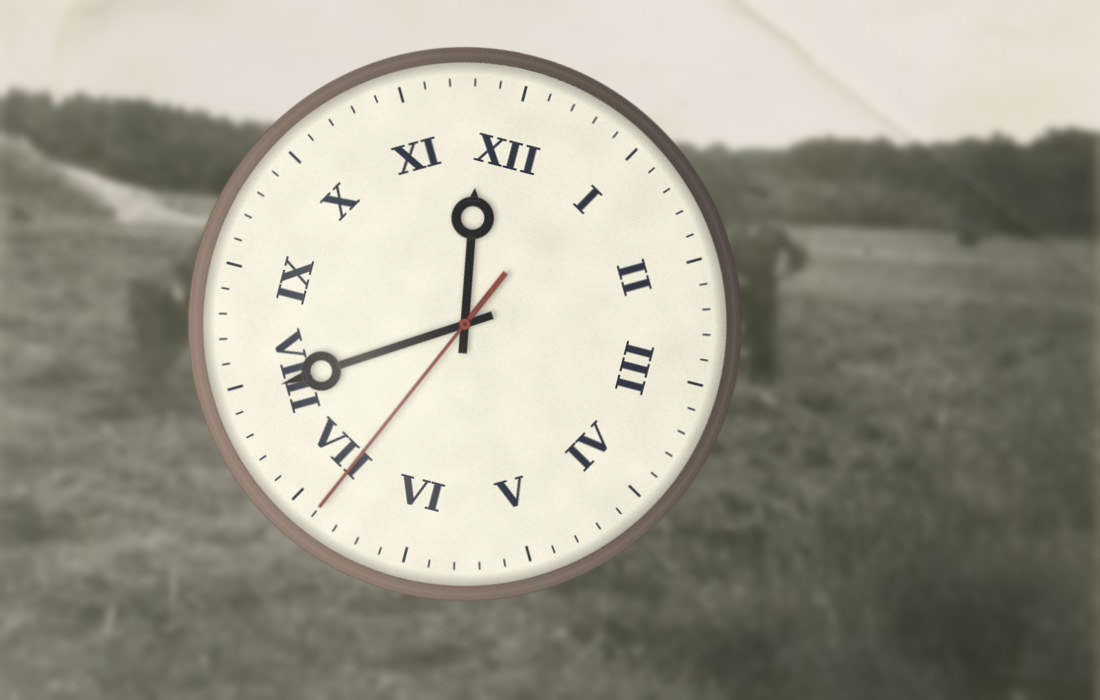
11:39:34
